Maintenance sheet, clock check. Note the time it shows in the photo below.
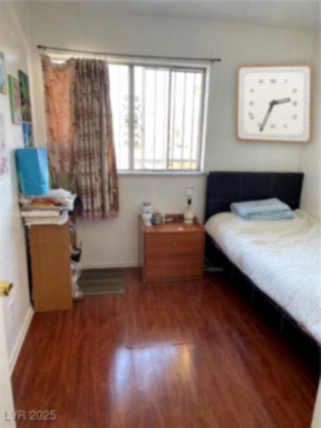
2:34
